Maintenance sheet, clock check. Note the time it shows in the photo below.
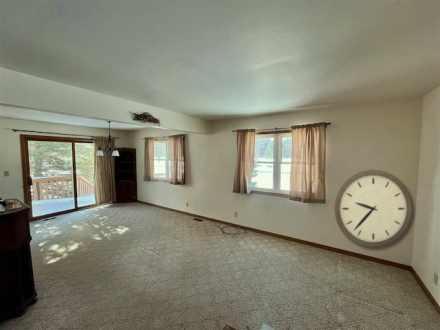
9:37
